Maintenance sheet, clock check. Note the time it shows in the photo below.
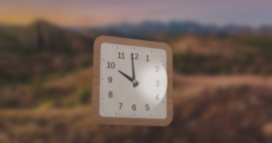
9:59
